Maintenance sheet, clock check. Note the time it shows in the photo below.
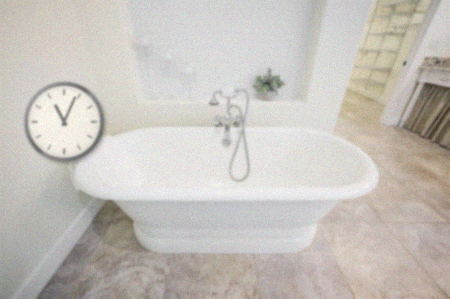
11:04
